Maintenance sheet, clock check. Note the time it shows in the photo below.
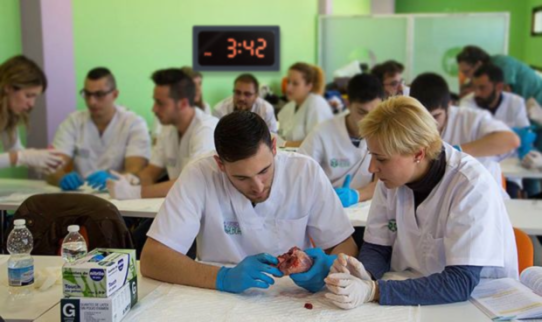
3:42
